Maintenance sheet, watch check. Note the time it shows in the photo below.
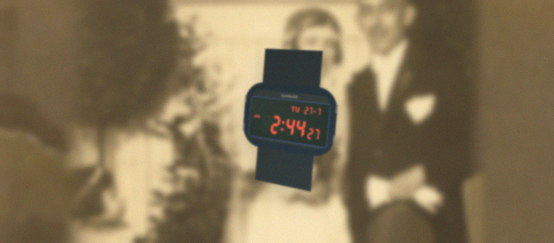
2:44:27
